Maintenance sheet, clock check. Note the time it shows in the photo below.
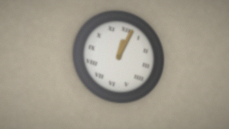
12:02
